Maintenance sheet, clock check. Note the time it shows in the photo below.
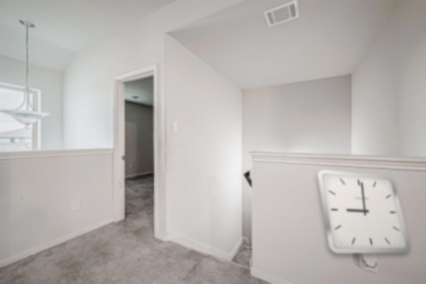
9:01
